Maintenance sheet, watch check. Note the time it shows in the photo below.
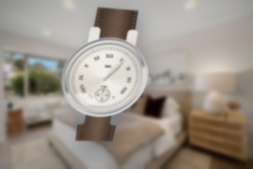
1:06
